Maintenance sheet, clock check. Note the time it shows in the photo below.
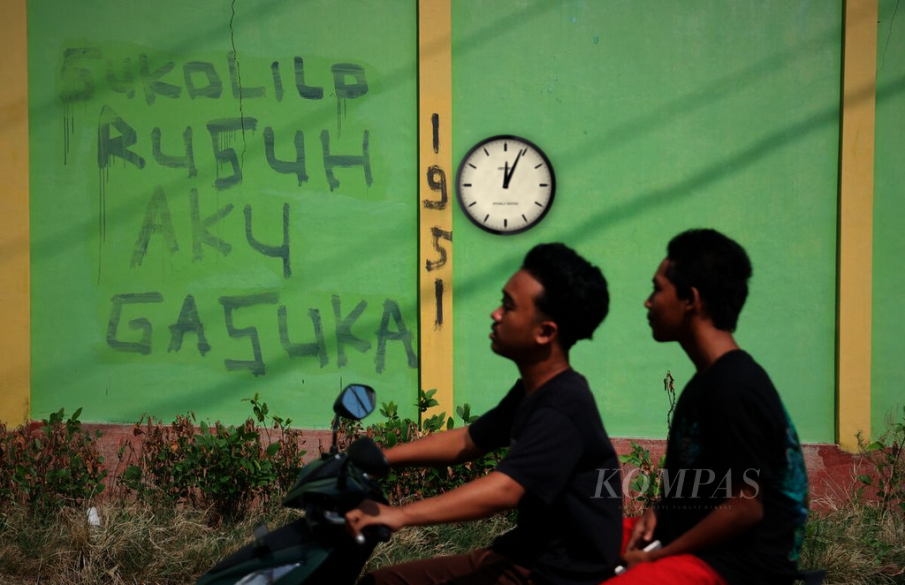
12:04
